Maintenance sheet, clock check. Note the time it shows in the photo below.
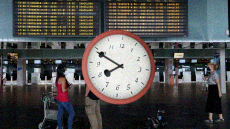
7:49
